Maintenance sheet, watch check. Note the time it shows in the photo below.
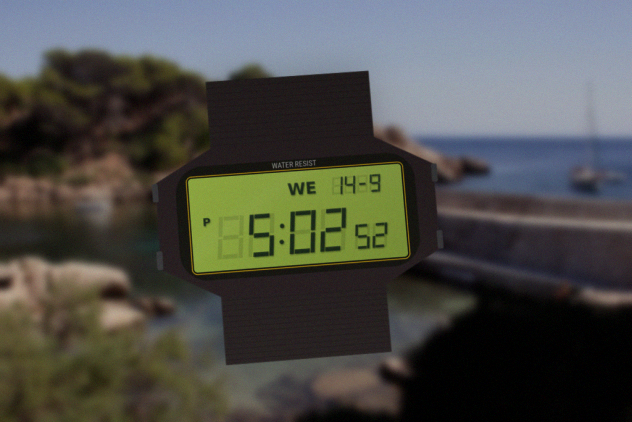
5:02:52
